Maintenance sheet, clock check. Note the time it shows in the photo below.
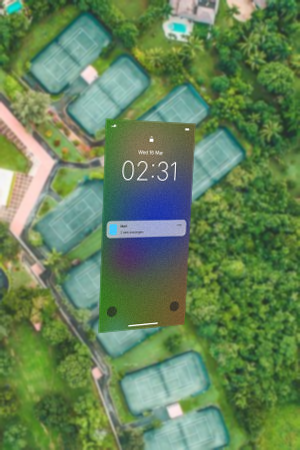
2:31
